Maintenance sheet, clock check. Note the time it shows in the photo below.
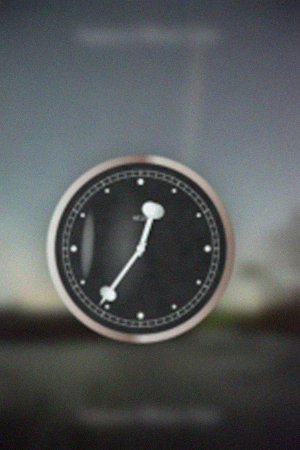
12:36
